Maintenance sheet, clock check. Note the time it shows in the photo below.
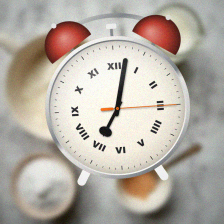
7:02:15
